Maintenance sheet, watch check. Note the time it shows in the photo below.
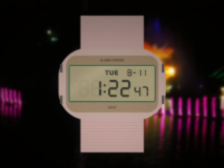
1:22:47
